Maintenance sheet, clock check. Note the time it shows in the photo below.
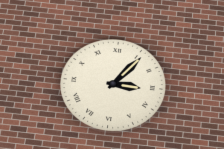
3:06
